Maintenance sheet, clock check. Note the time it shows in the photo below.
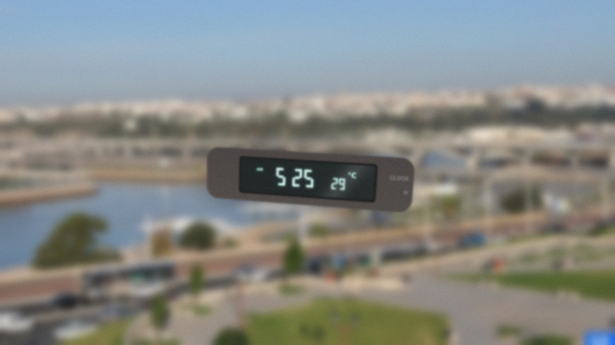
5:25
